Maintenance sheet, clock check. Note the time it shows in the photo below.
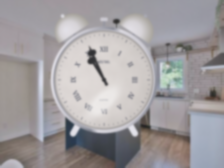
10:56
